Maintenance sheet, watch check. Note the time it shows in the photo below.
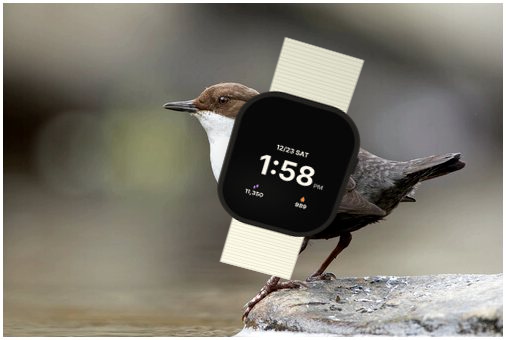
1:58
